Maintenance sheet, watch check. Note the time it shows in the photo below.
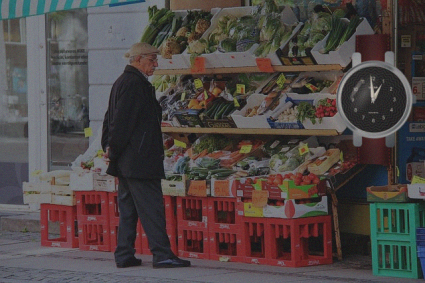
12:59
